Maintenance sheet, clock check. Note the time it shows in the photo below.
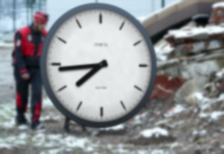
7:44
